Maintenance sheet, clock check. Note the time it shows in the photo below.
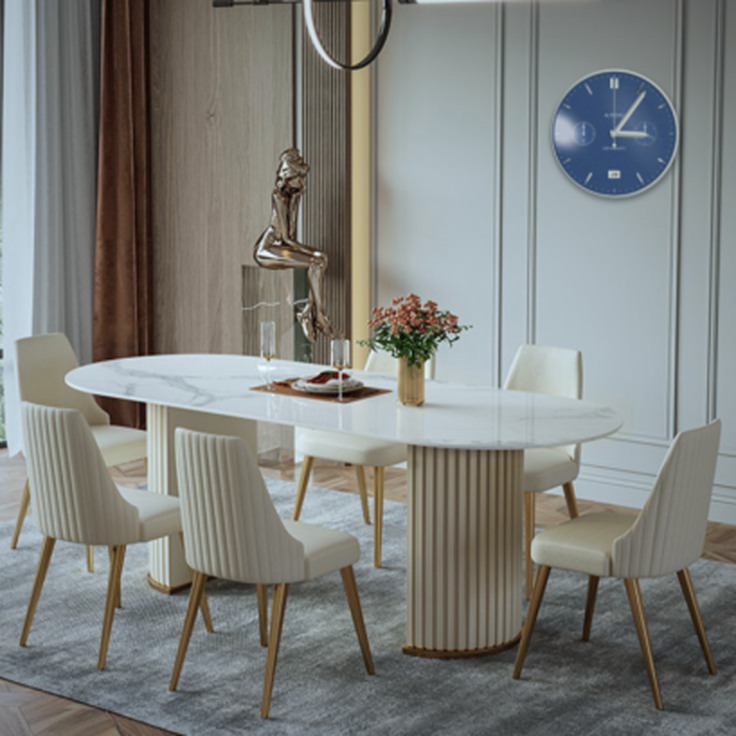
3:06
